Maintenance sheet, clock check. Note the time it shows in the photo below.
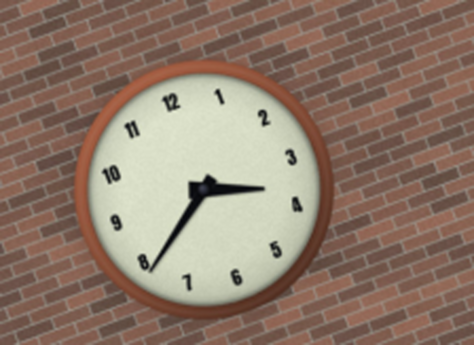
3:39
